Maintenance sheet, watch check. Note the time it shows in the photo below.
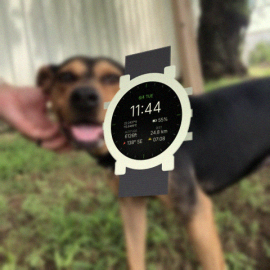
11:44
